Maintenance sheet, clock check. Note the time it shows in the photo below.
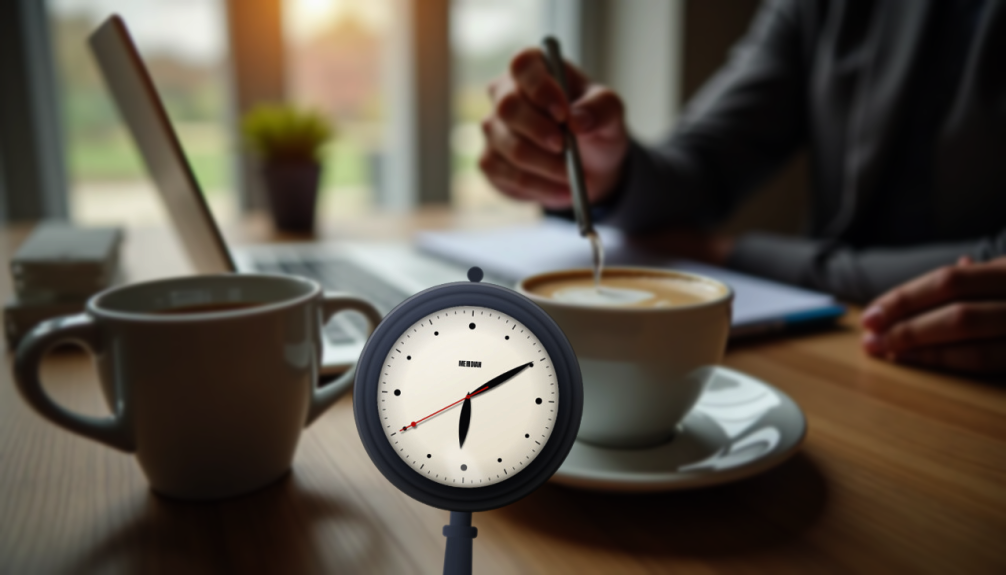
6:09:40
